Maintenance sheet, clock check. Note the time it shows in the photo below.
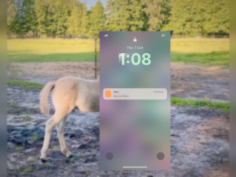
1:08
